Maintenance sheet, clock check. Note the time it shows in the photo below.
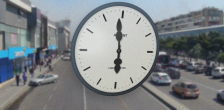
5:59
